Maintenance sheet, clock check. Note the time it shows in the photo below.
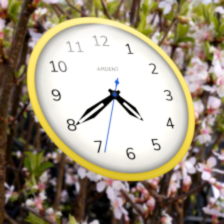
4:39:34
